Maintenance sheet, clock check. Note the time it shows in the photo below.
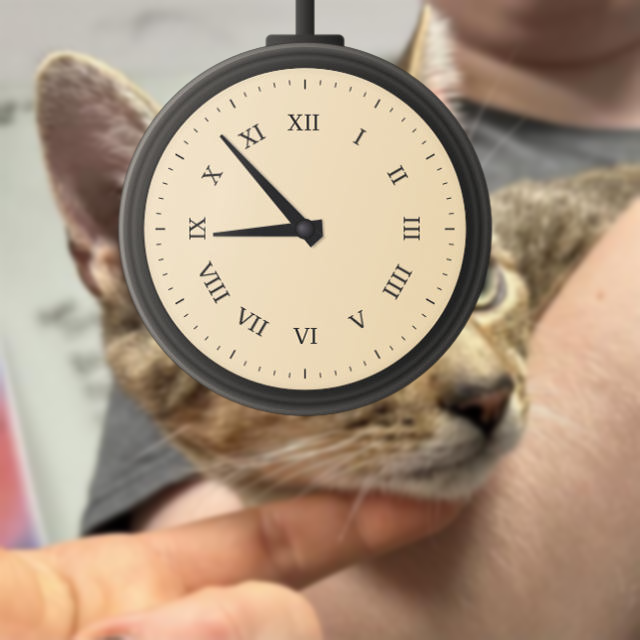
8:53
